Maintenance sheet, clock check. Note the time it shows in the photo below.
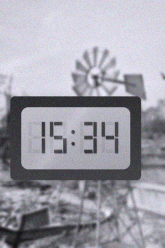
15:34
